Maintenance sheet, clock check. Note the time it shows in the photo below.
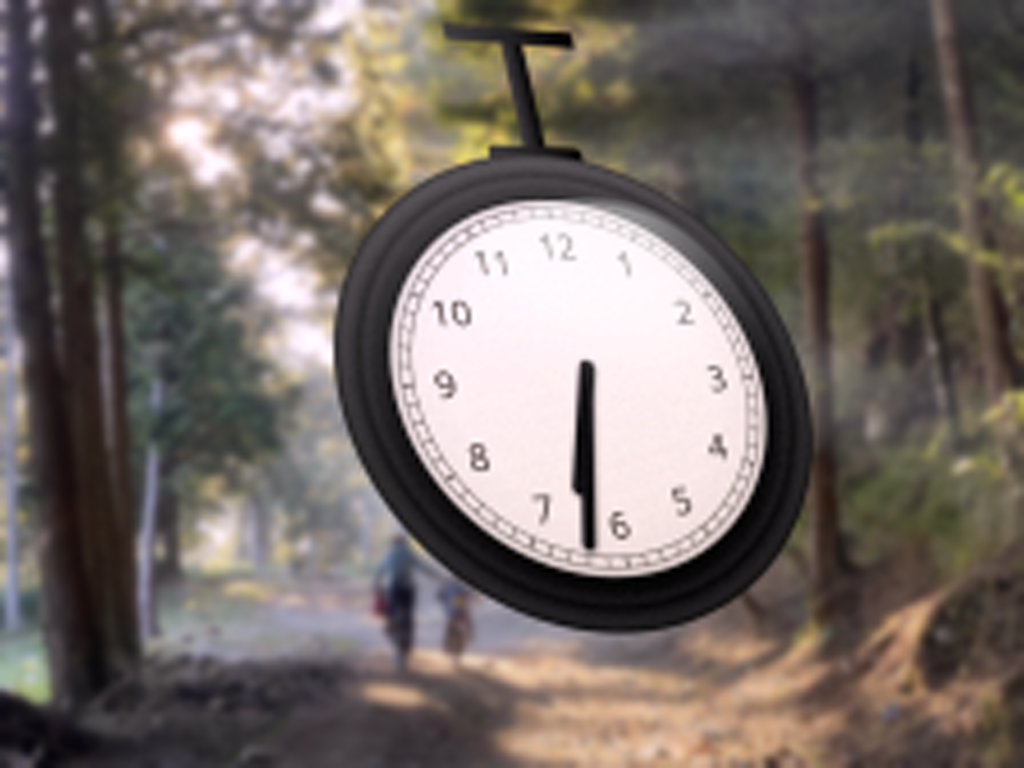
6:32
